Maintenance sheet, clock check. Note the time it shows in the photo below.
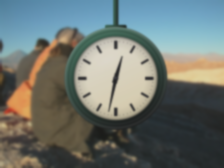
12:32
